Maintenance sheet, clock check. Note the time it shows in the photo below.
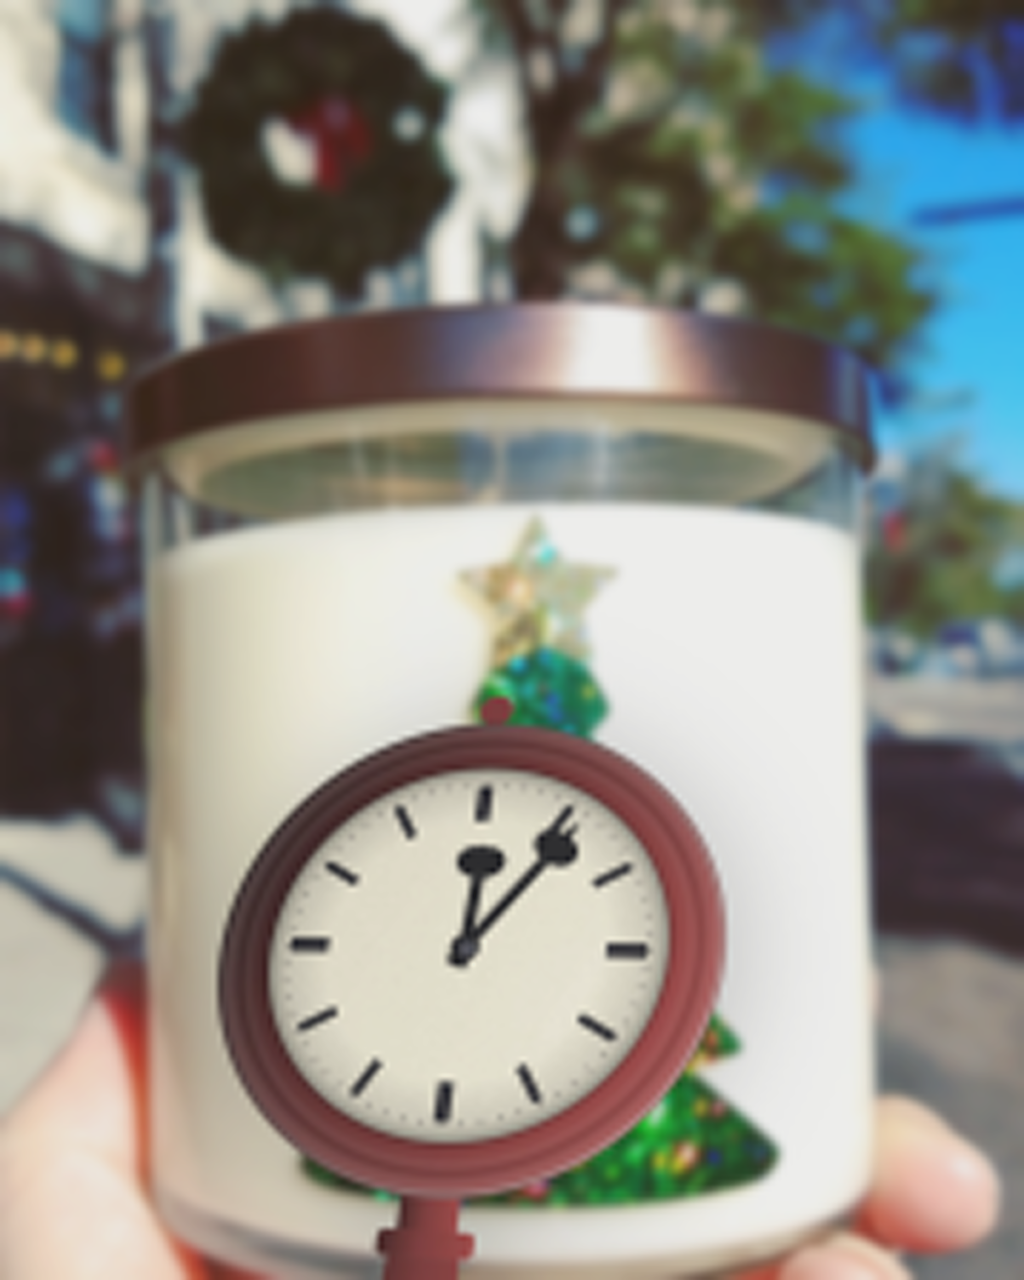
12:06
